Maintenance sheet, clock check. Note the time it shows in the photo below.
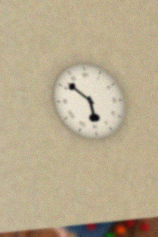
5:52
